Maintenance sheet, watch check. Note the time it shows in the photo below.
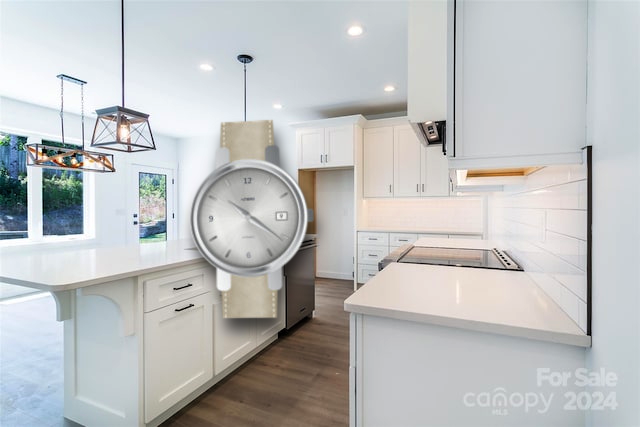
10:21
